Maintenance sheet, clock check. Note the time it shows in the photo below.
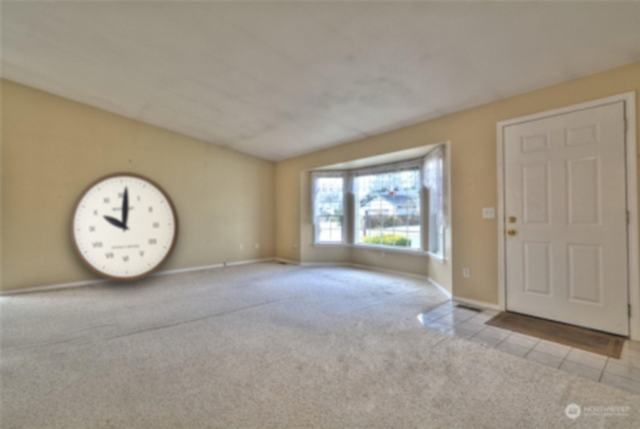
10:01
